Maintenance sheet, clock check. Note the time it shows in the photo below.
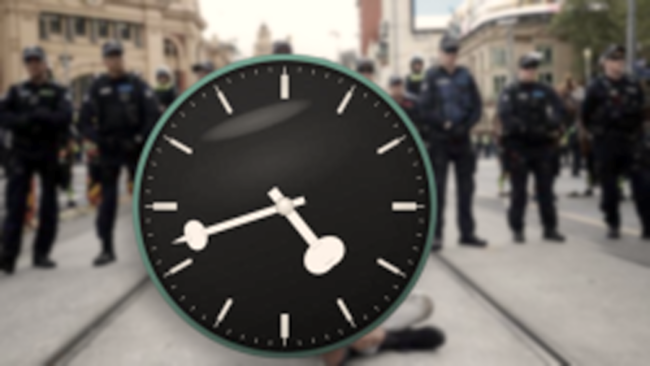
4:42
